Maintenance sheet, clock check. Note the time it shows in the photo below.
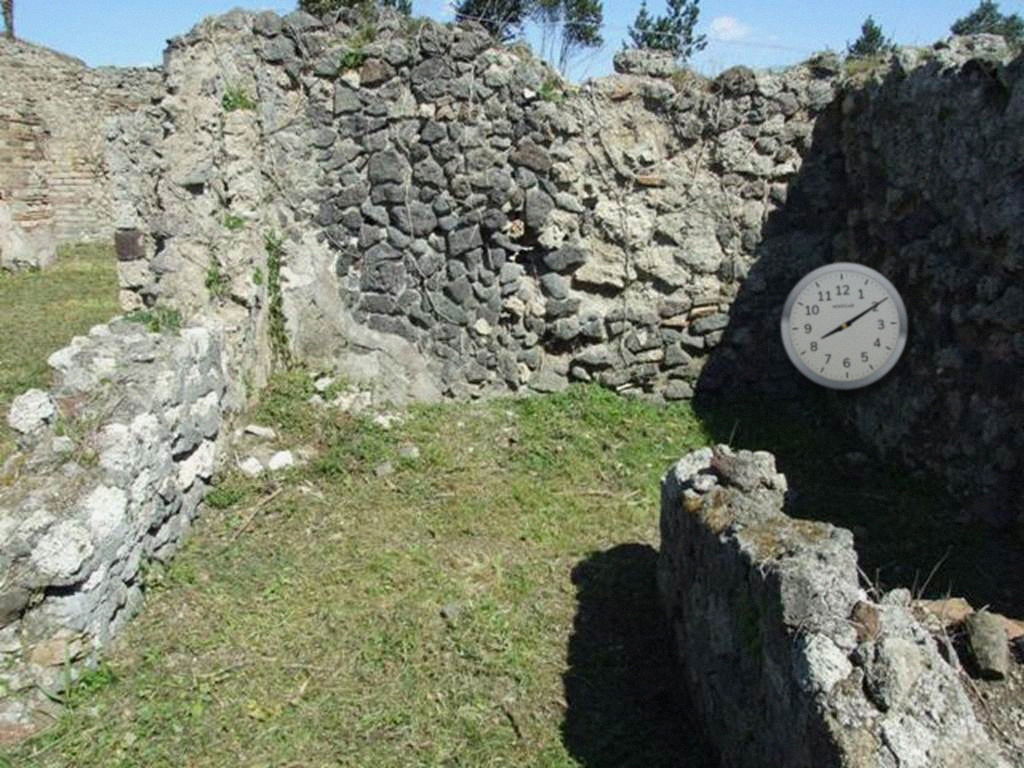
8:10
